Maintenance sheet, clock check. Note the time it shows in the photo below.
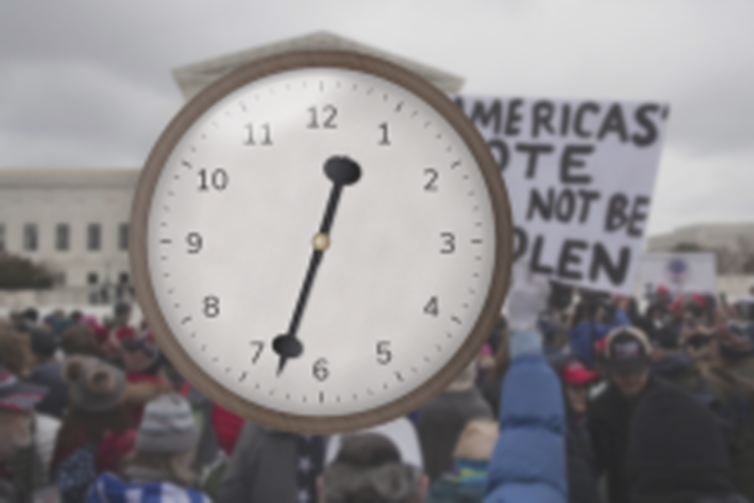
12:33
